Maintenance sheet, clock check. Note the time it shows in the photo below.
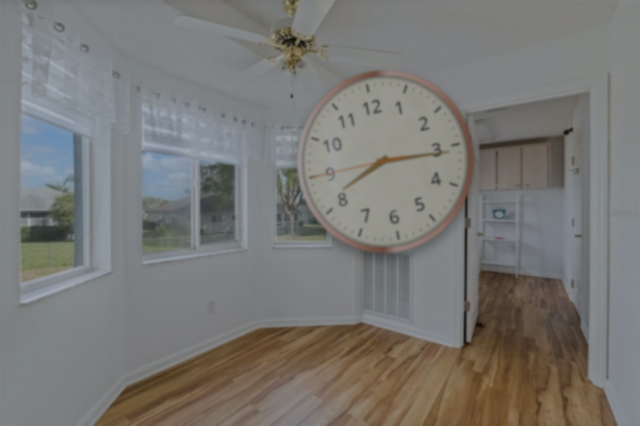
8:15:45
